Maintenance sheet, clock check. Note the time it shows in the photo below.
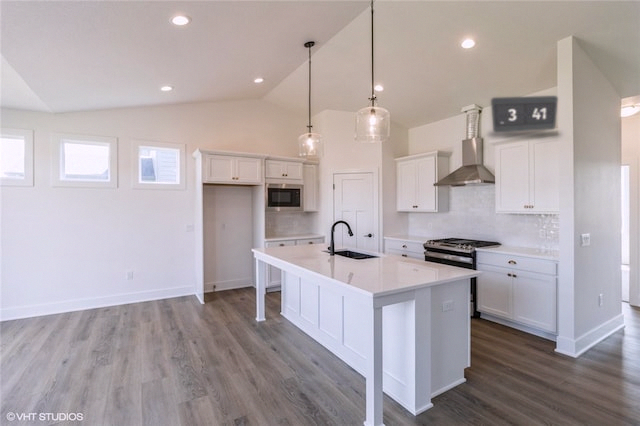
3:41
